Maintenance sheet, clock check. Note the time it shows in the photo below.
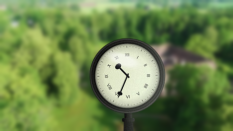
10:34
